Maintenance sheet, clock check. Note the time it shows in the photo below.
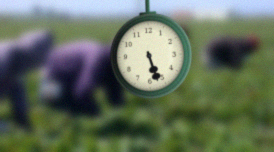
5:27
